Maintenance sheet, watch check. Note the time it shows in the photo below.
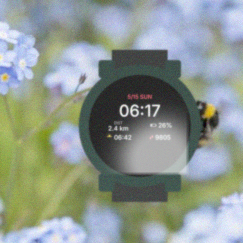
6:17
